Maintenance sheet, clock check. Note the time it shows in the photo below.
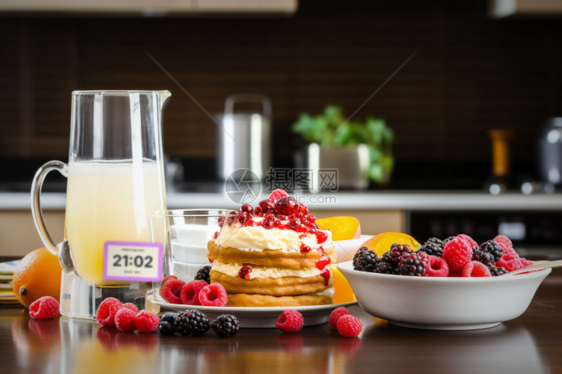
21:02
